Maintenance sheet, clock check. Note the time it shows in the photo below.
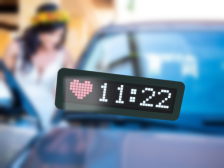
11:22
